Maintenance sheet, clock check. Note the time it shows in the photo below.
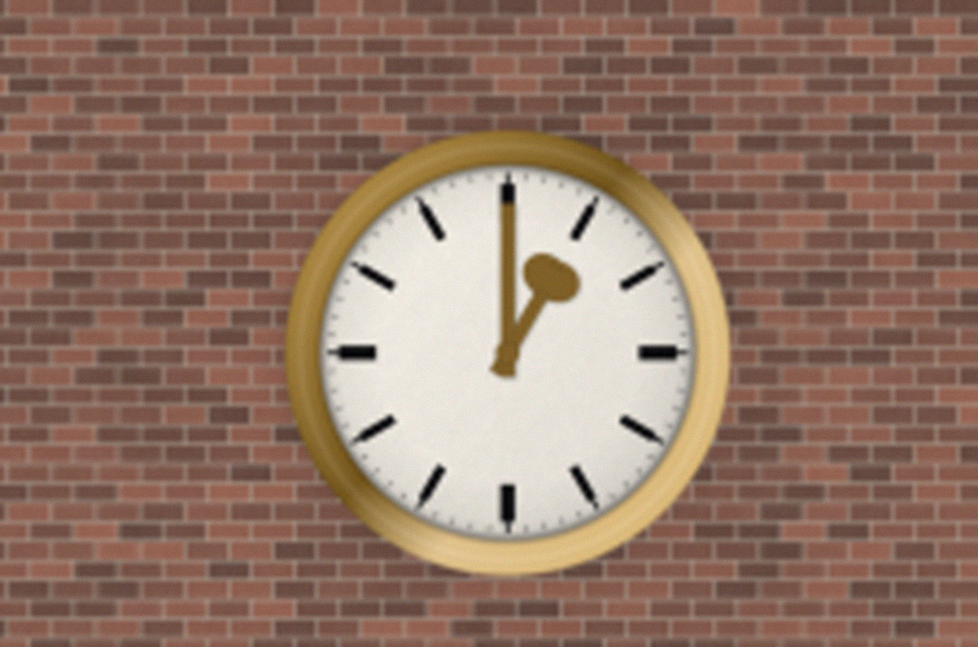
1:00
